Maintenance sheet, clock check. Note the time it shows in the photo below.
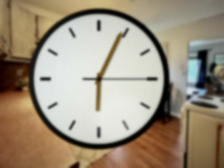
6:04:15
